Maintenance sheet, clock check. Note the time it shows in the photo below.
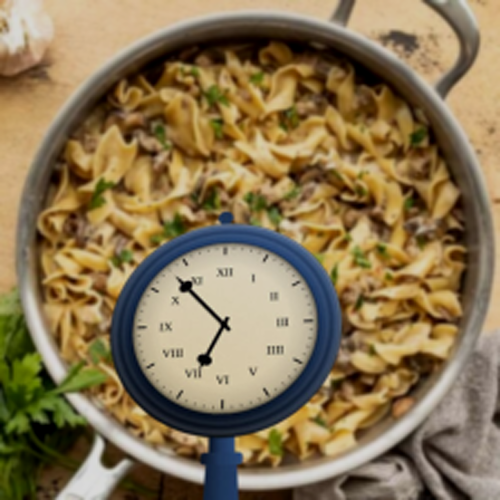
6:53
